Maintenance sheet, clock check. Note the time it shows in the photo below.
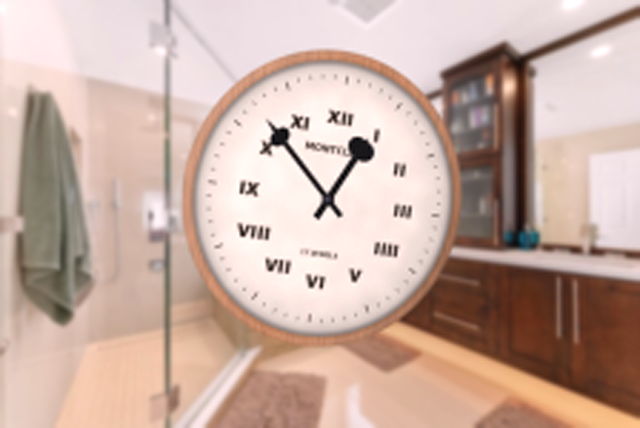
12:52
